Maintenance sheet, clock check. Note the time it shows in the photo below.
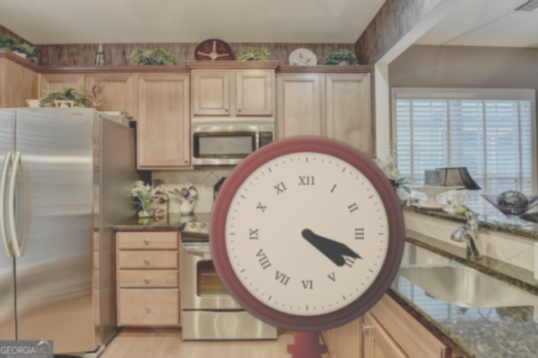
4:19
